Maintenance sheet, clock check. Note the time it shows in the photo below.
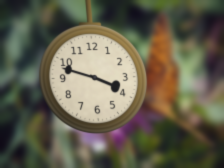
3:48
